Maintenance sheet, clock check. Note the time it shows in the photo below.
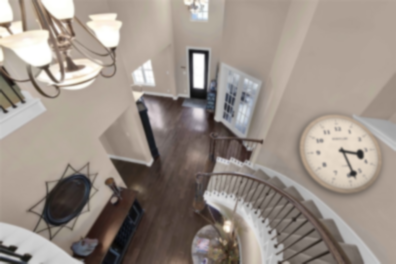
3:28
